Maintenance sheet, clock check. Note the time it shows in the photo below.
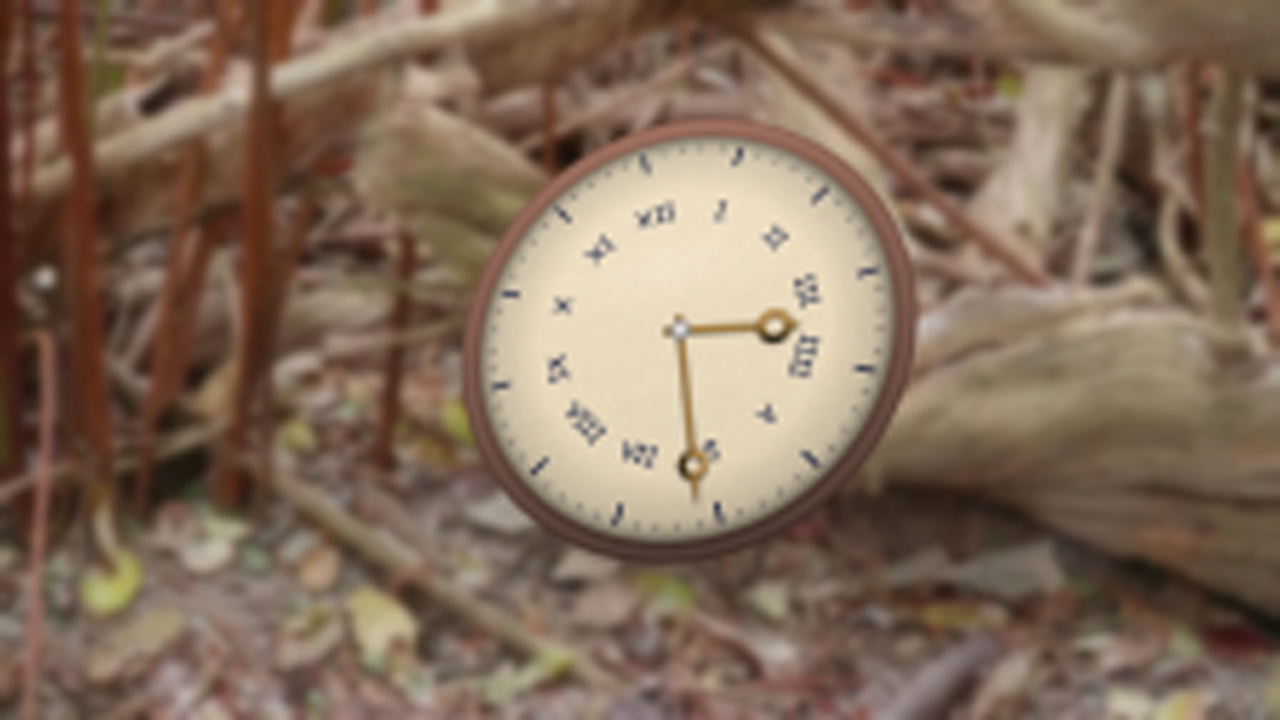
3:31
